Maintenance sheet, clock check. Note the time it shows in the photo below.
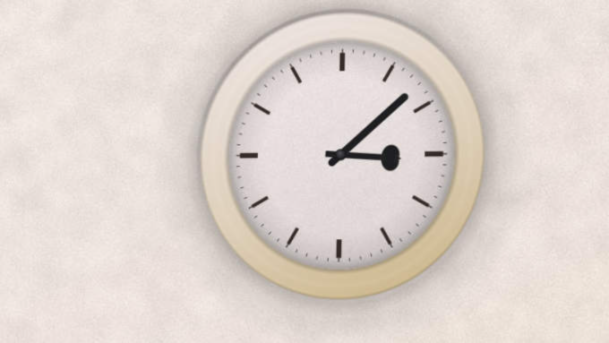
3:08
